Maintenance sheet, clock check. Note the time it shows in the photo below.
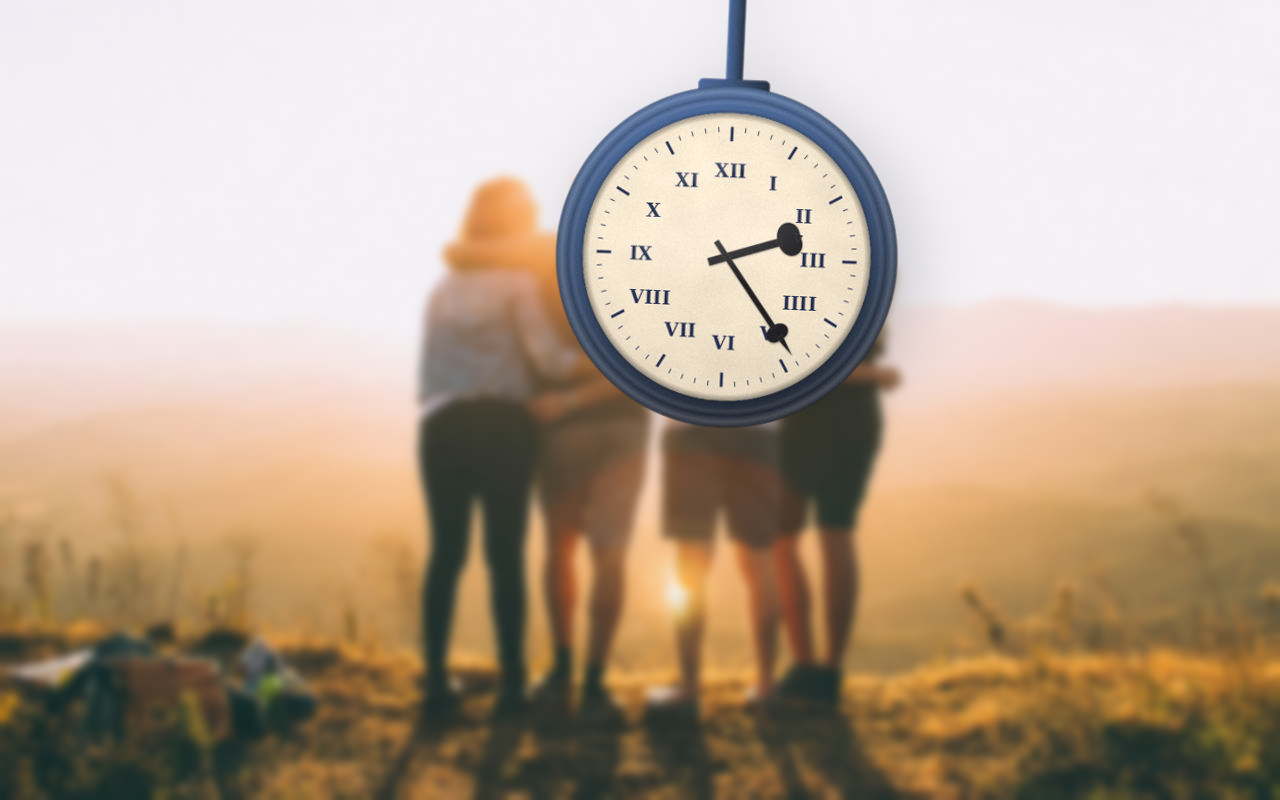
2:24
